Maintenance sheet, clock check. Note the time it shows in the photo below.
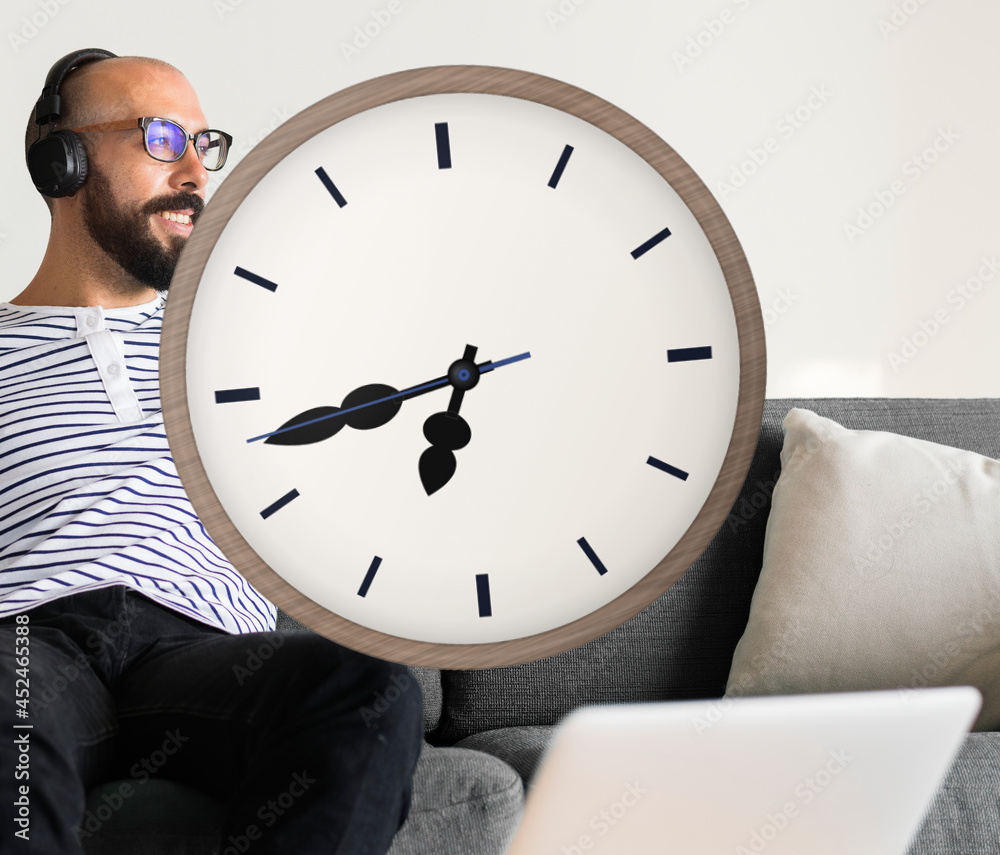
6:42:43
